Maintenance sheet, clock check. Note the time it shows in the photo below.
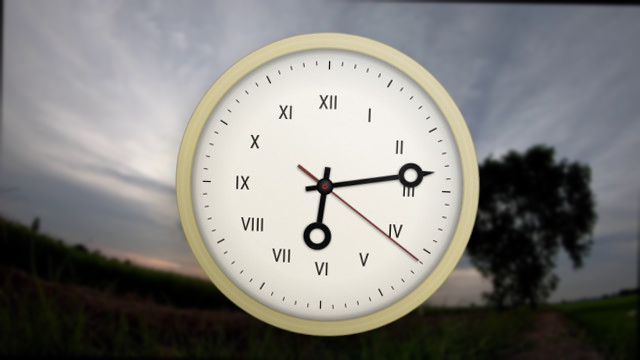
6:13:21
